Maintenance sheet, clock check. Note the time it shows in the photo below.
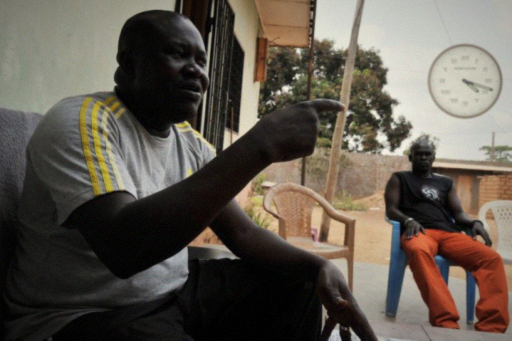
4:18
